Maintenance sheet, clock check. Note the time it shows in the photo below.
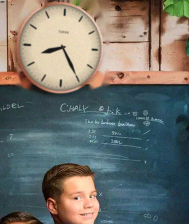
8:25
